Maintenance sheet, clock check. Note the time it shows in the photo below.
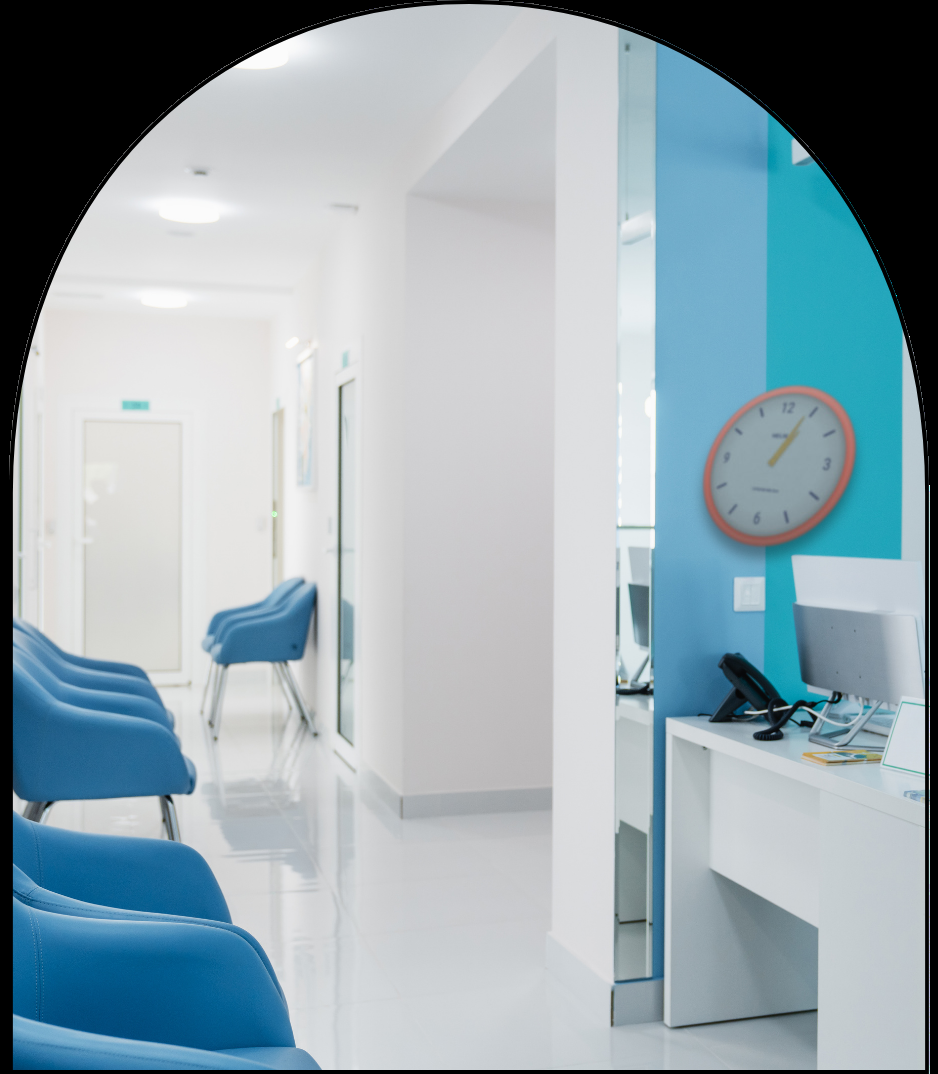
1:04
